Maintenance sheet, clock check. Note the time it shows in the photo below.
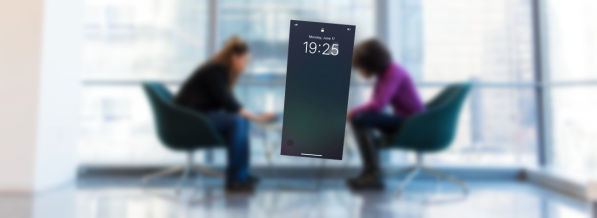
19:25
